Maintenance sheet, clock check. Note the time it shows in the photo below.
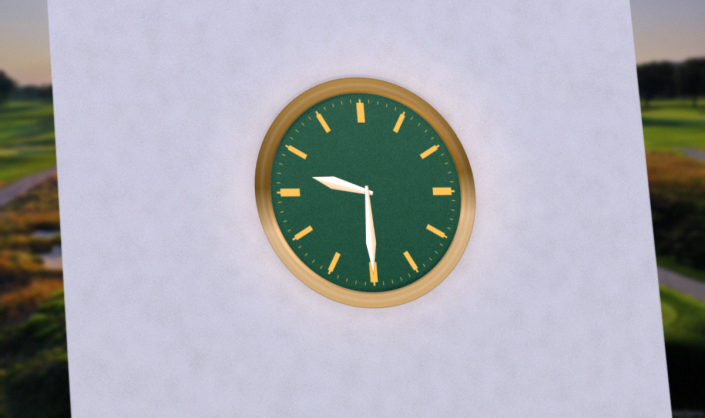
9:30
